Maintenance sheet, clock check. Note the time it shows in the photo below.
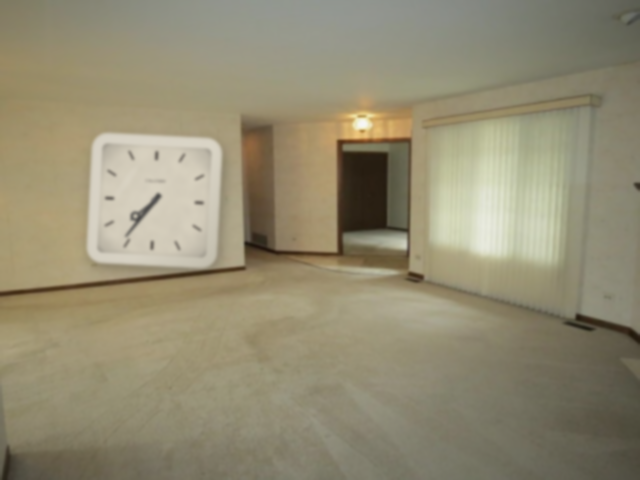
7:36
